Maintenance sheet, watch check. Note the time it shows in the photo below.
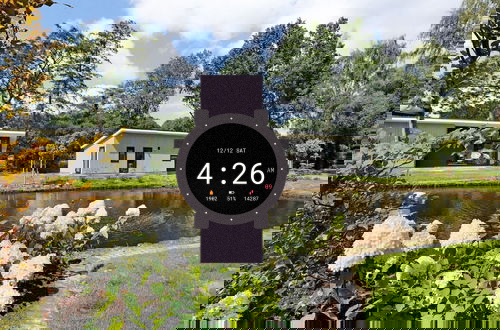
4:26
